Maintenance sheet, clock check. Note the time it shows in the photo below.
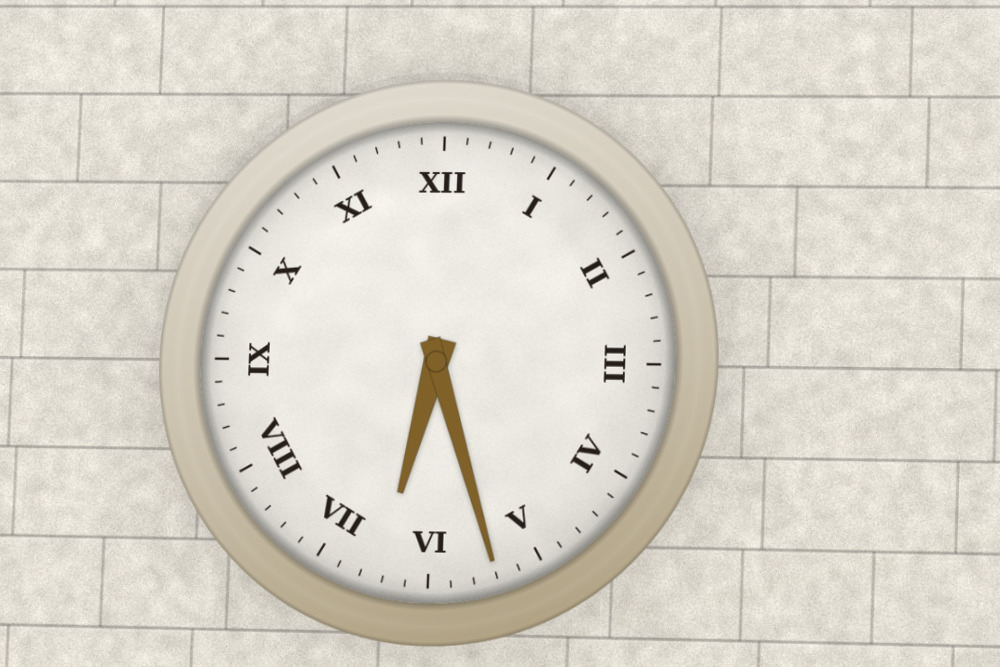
6:27
